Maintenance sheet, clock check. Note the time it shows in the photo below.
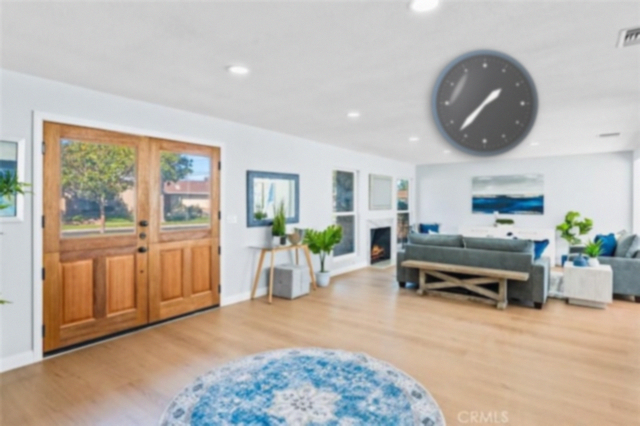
1:37
